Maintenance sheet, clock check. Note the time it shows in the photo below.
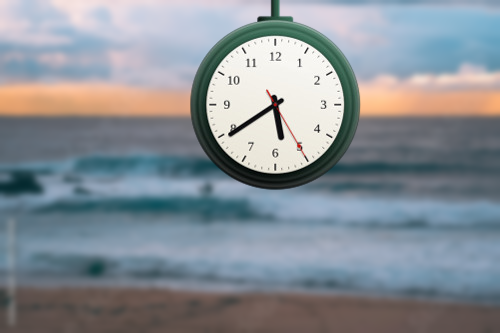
5:39:25
